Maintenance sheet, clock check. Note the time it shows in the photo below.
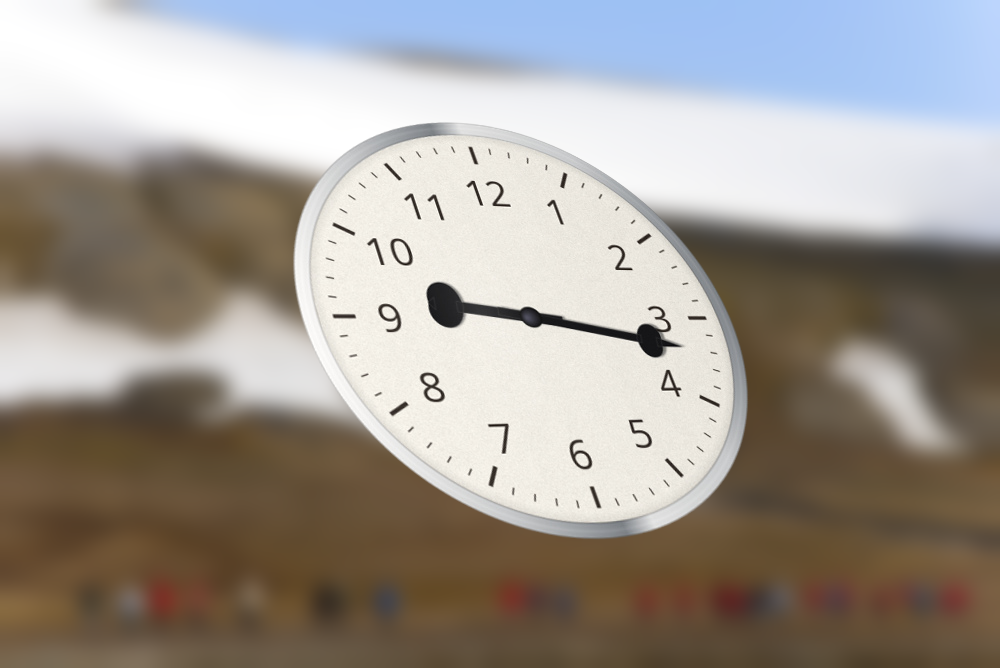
9:17
